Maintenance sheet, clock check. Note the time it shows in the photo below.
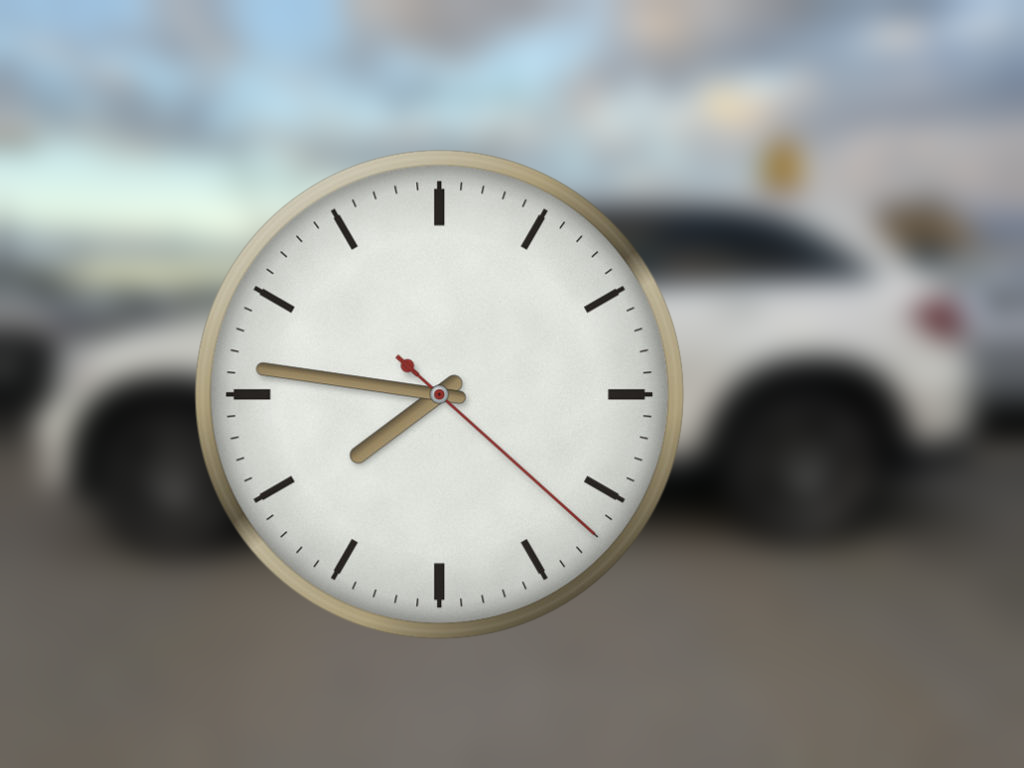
7:46:22
